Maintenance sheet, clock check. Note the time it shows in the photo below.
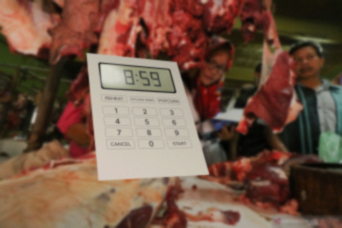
8:59
